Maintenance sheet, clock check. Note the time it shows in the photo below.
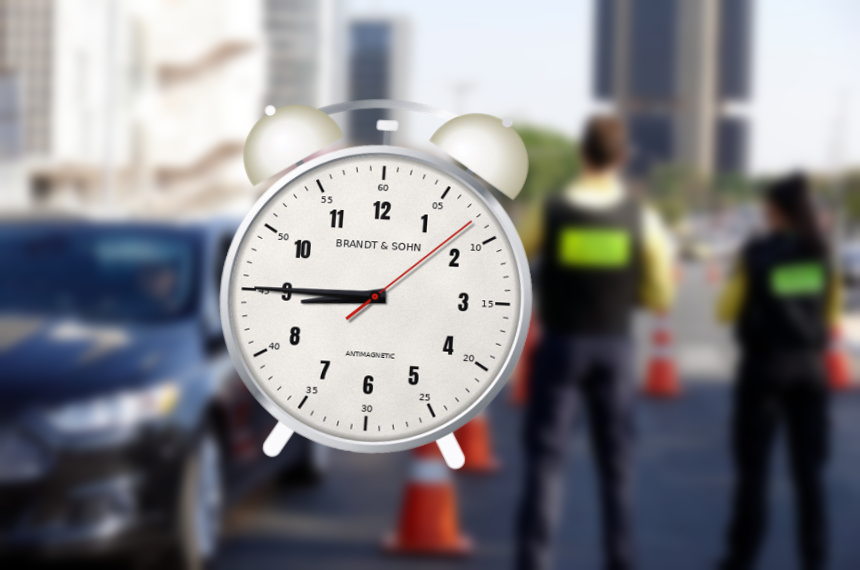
8:45:08
